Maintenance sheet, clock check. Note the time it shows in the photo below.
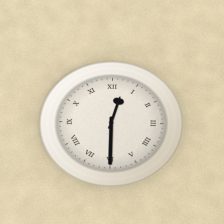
12:30
